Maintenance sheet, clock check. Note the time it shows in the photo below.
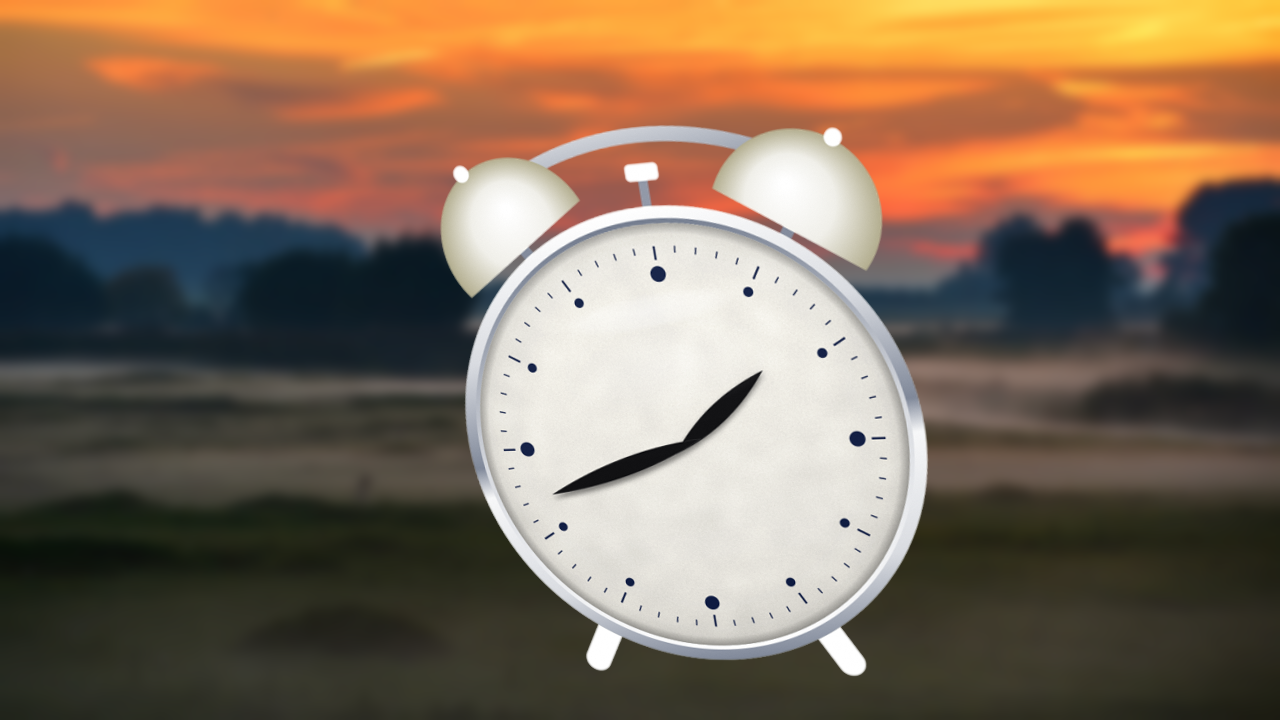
1:42
